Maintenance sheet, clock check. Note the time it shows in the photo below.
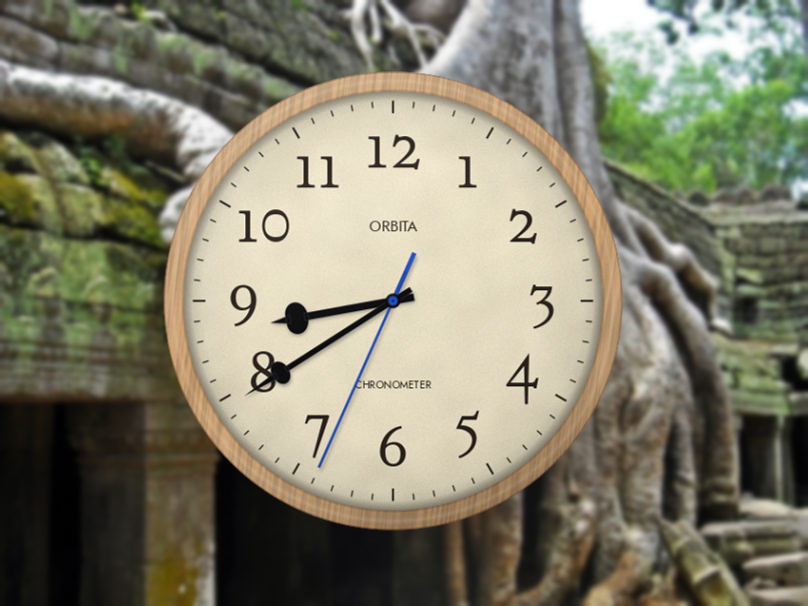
8:39:34
